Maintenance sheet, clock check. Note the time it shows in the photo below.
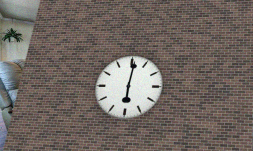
6:01
